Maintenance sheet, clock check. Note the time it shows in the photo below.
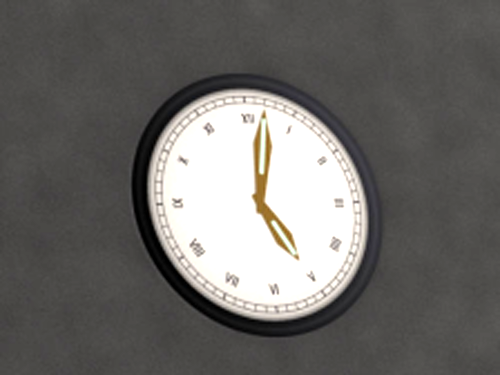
5:02
